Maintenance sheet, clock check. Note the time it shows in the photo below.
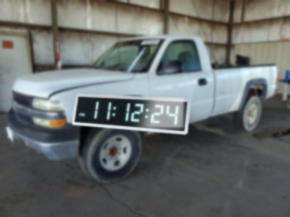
11:12:24
